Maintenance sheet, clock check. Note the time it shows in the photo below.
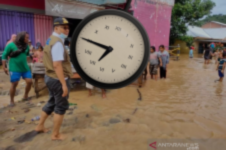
6:45
